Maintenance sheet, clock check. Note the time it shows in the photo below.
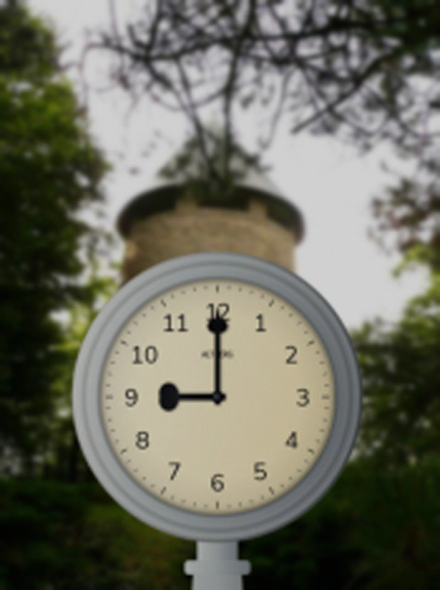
9:00
